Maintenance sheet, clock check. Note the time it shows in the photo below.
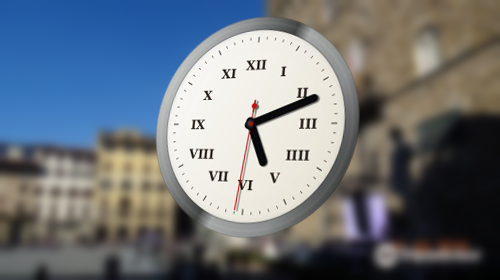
5:11:31
